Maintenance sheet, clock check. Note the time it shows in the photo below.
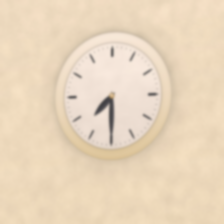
7:30
